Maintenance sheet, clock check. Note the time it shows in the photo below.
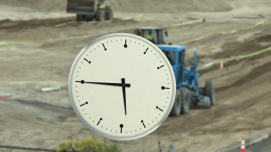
5:45
